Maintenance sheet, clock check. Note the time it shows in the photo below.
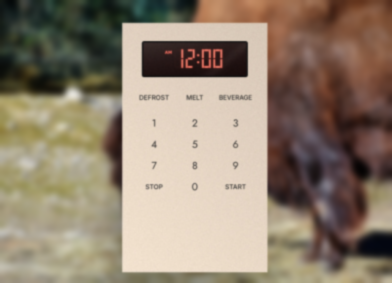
12:00
